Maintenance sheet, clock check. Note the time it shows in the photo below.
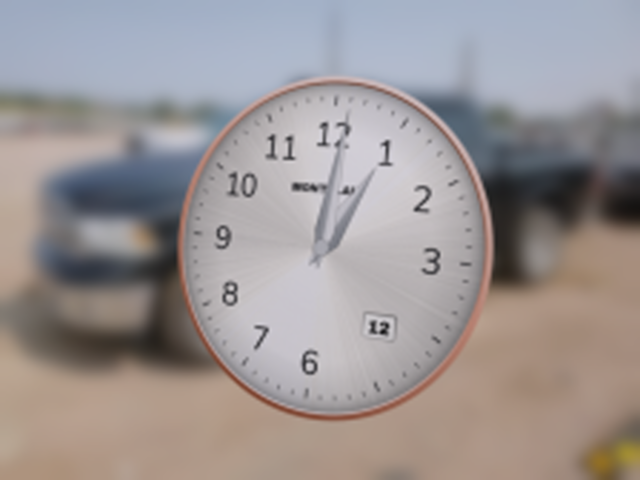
1:01
